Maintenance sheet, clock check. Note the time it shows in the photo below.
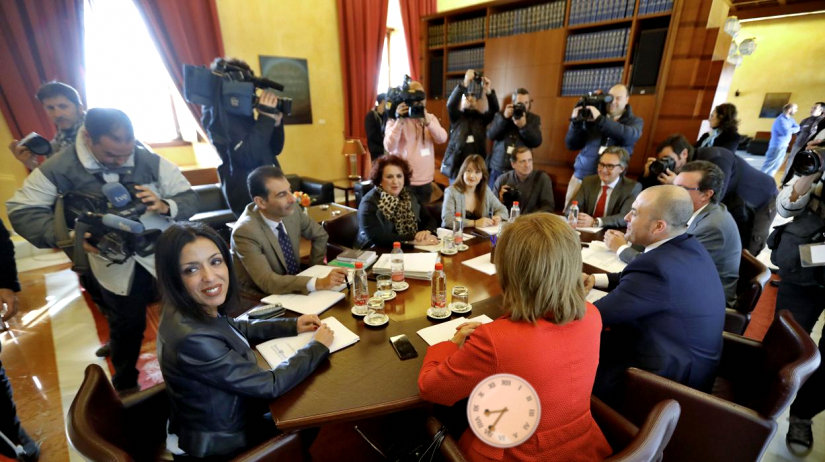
8:35
